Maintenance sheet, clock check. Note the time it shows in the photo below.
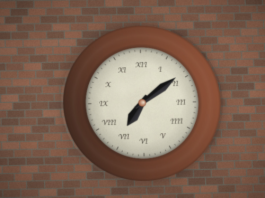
7:09
